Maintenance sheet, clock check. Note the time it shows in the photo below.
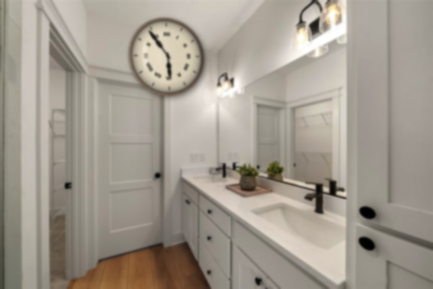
5:54
